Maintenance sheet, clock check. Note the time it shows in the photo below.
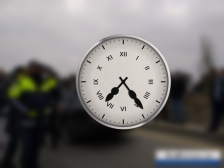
7:24
